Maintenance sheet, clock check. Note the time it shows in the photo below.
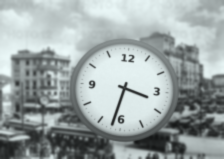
3:32
